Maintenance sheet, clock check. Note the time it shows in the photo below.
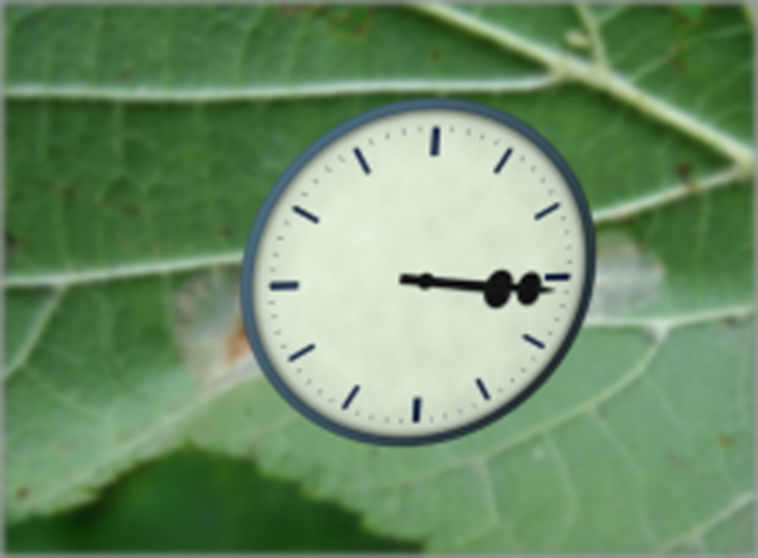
3:16
